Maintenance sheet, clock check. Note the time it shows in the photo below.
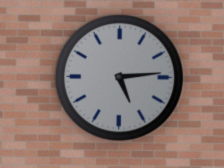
5:14
